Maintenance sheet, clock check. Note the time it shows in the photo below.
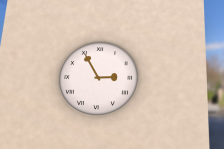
2:55
